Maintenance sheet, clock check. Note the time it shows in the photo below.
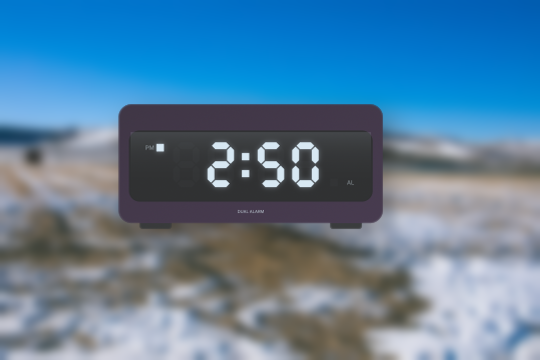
2:50
